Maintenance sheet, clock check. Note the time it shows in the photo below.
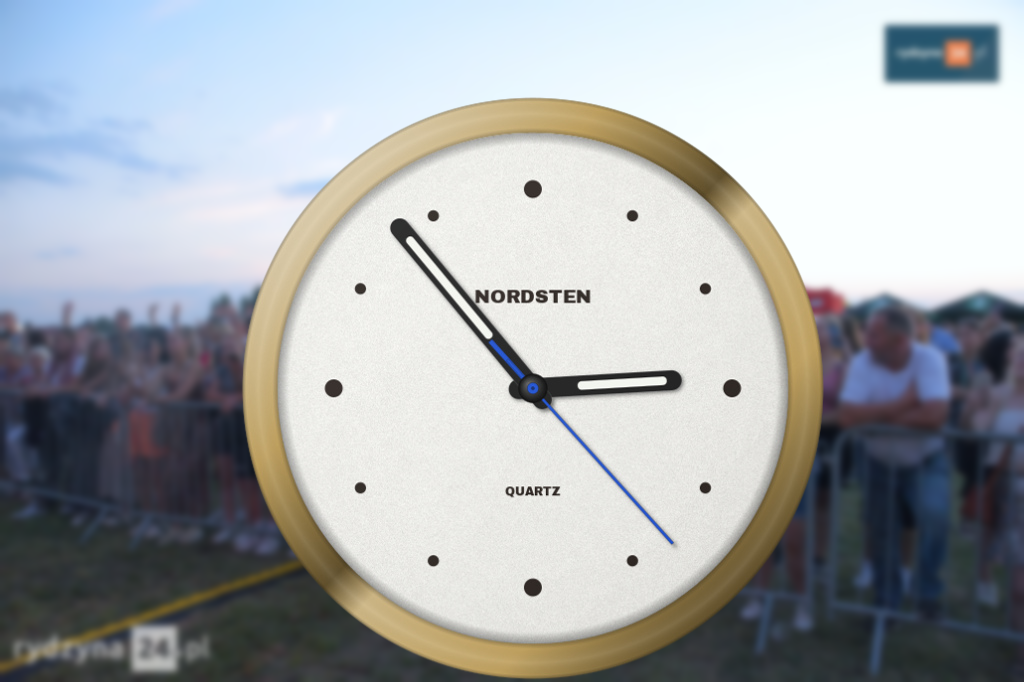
2:53:23
